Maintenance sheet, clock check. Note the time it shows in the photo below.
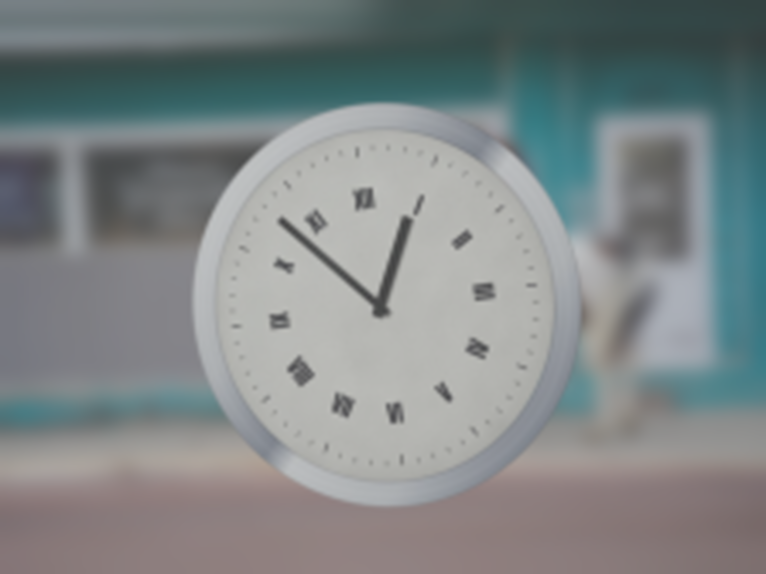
12:53
